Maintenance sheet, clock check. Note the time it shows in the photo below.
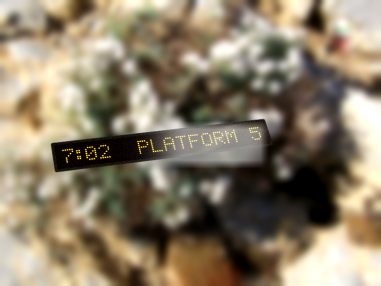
7:02
